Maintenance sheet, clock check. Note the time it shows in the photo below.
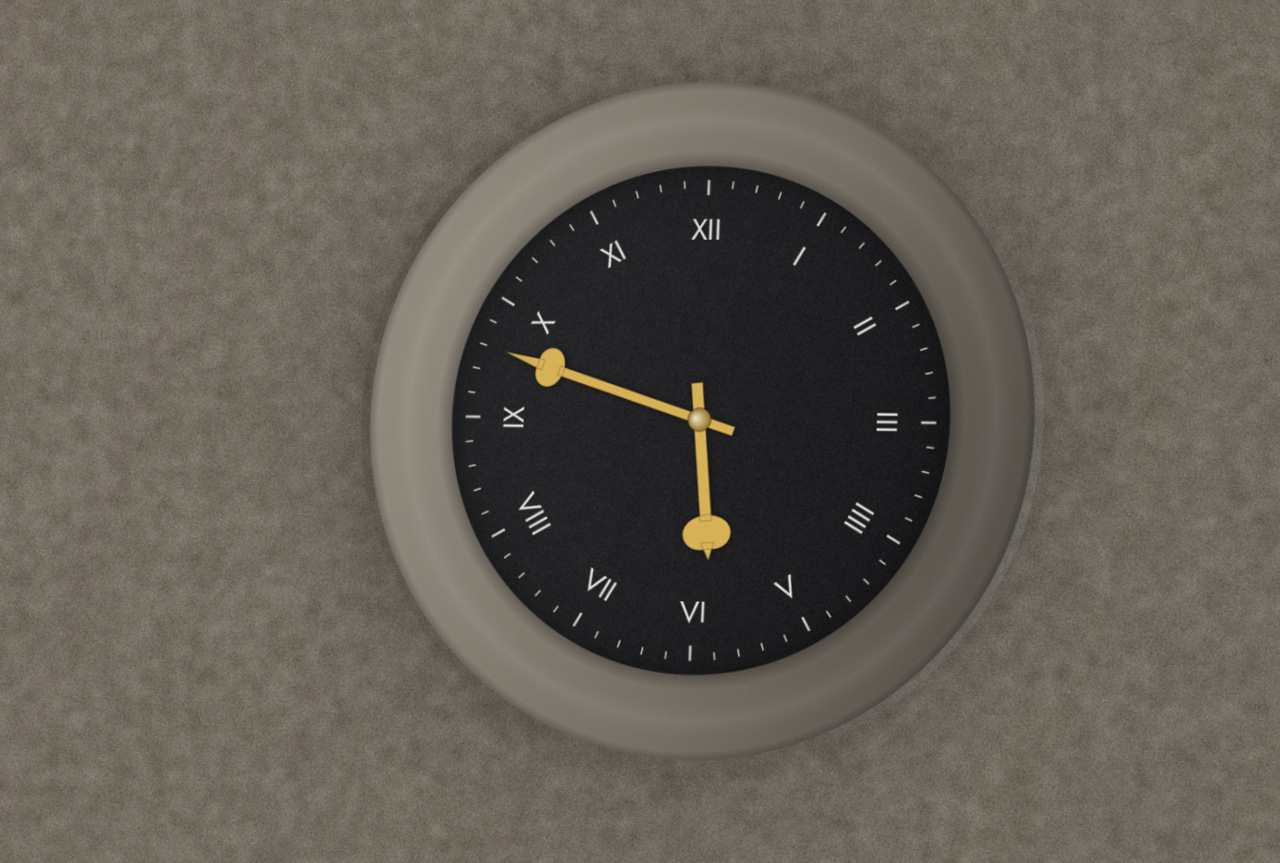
5:48
